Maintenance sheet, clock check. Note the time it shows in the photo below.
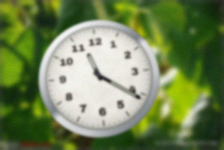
11:21
